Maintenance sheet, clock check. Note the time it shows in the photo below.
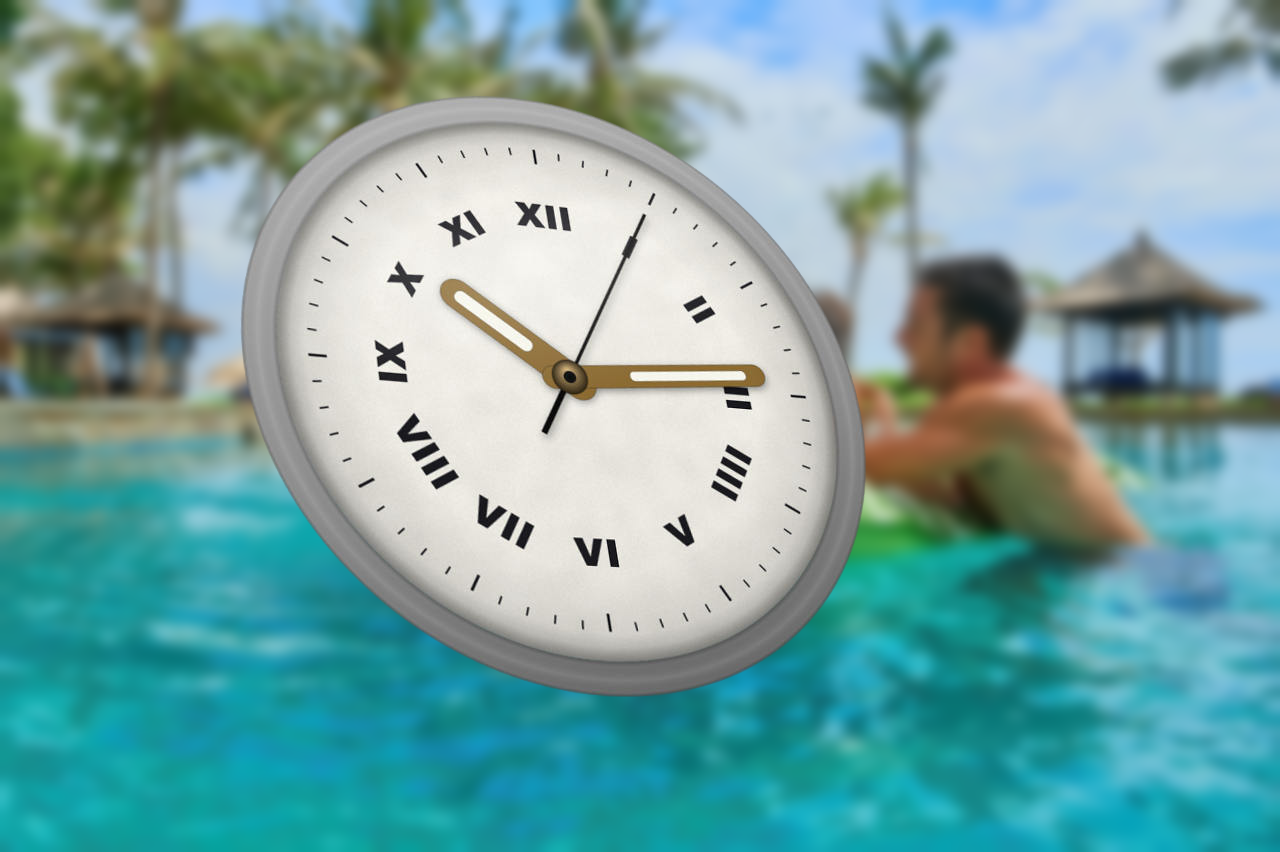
10:14:05
